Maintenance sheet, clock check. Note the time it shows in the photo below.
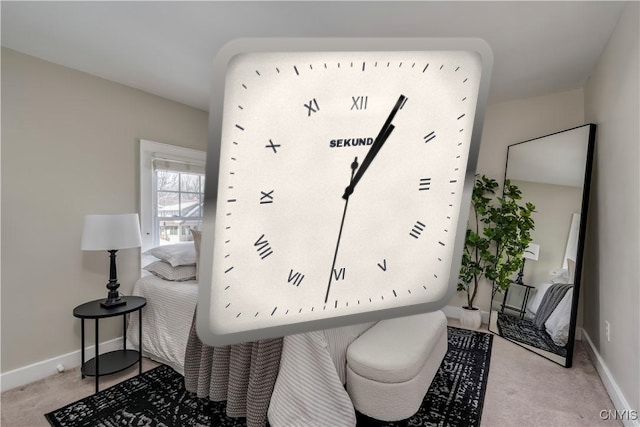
1:04:31
